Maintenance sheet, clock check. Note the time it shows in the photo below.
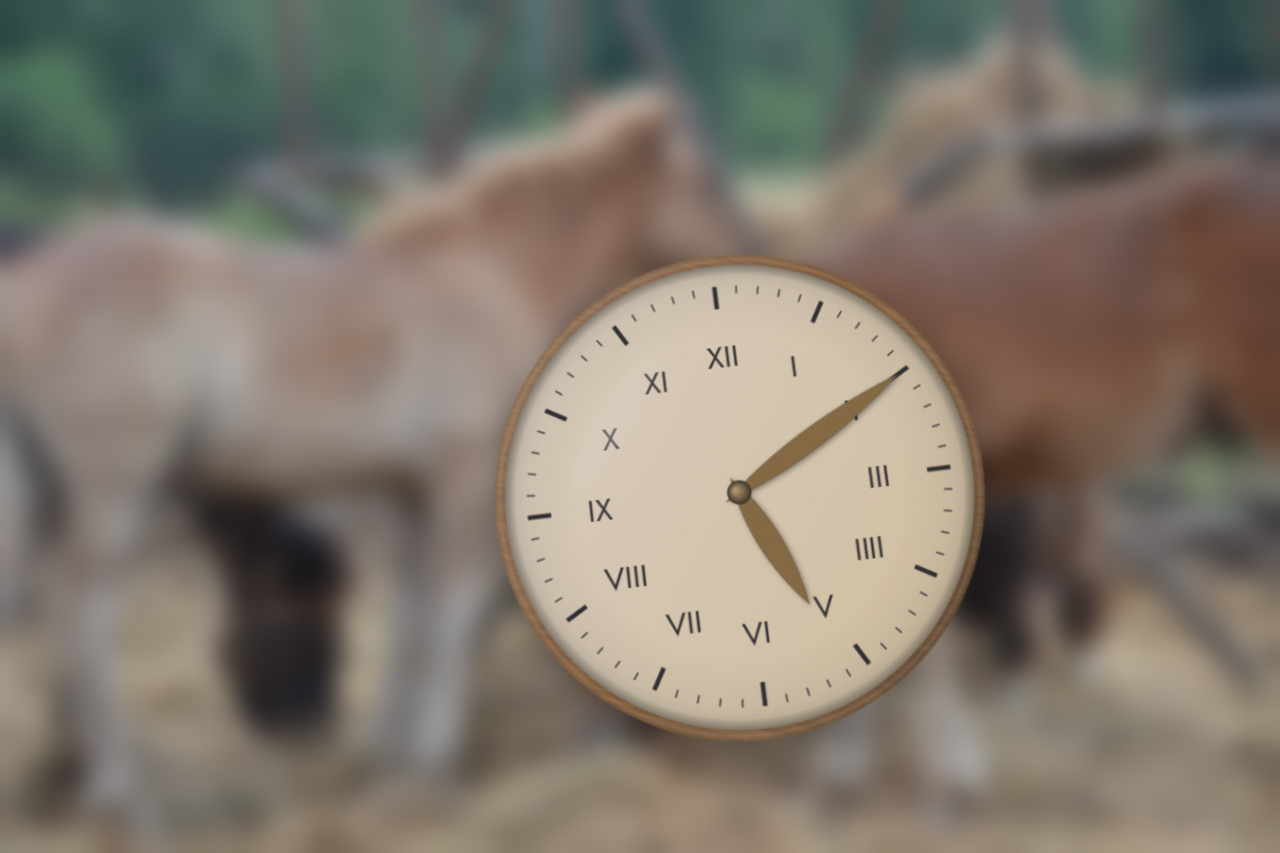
5:10
